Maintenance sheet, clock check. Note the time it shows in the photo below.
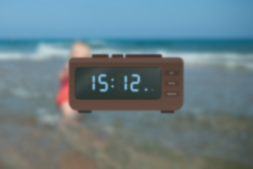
15:12
